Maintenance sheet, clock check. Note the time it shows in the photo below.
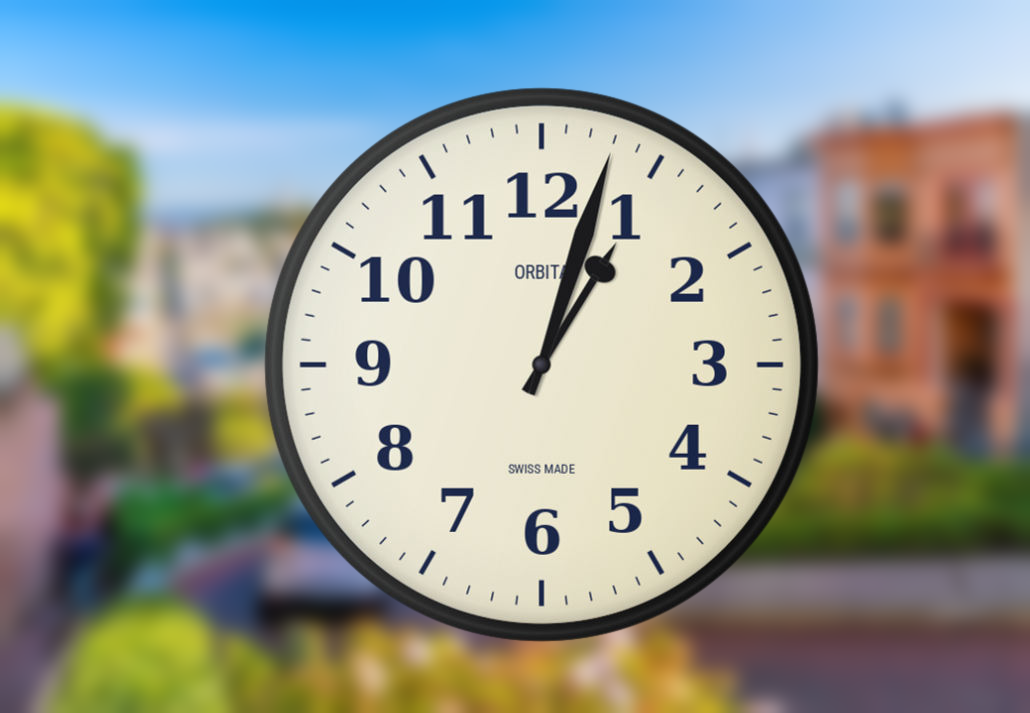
1:03
